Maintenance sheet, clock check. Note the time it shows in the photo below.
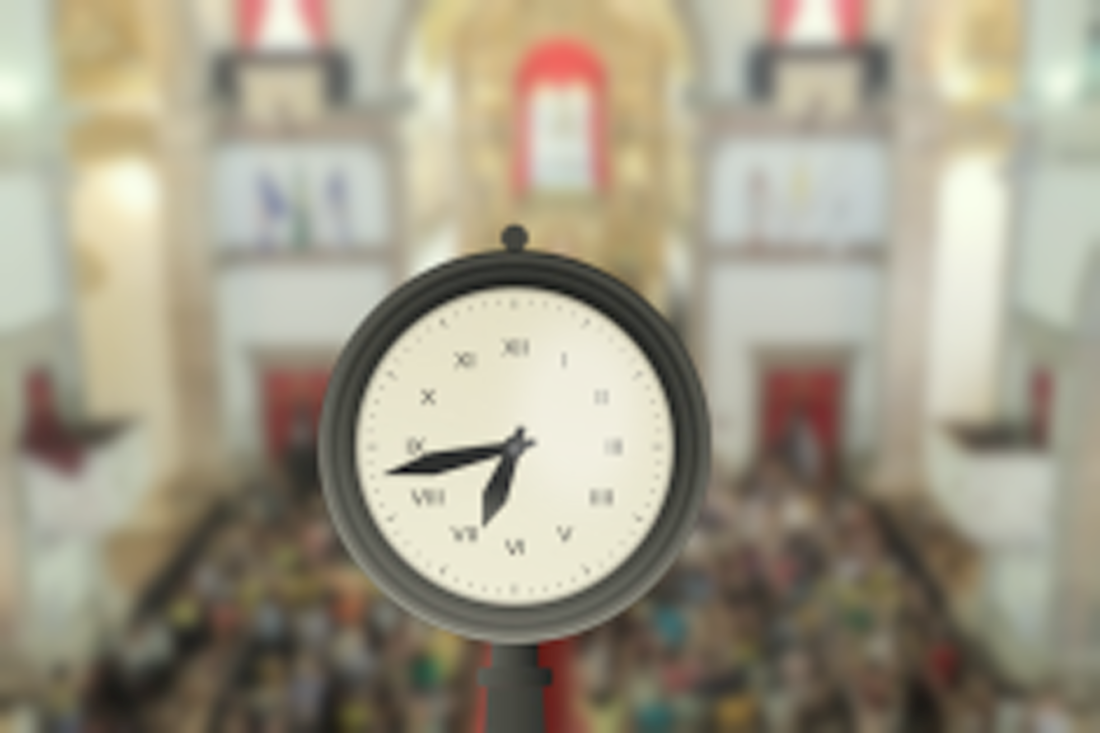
6:43
